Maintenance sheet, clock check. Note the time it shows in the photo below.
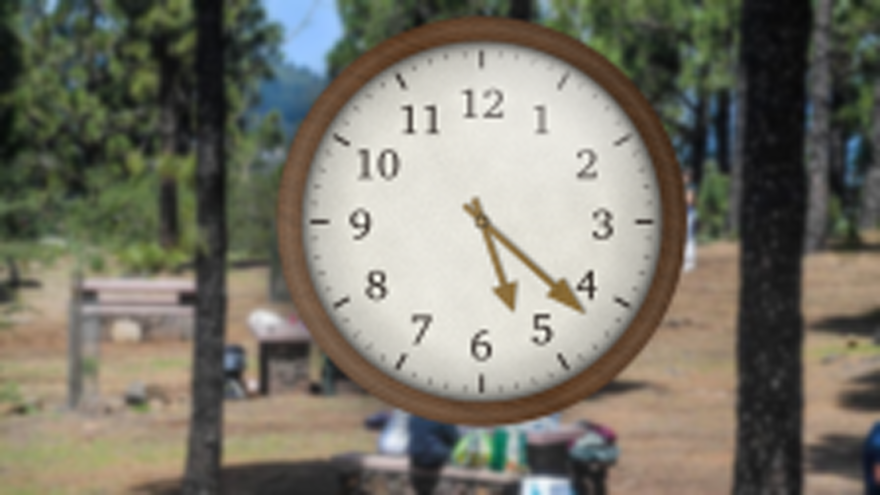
5:22
